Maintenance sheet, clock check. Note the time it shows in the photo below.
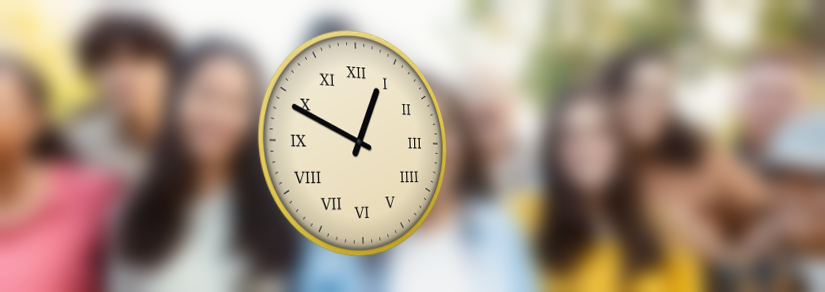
12:49
